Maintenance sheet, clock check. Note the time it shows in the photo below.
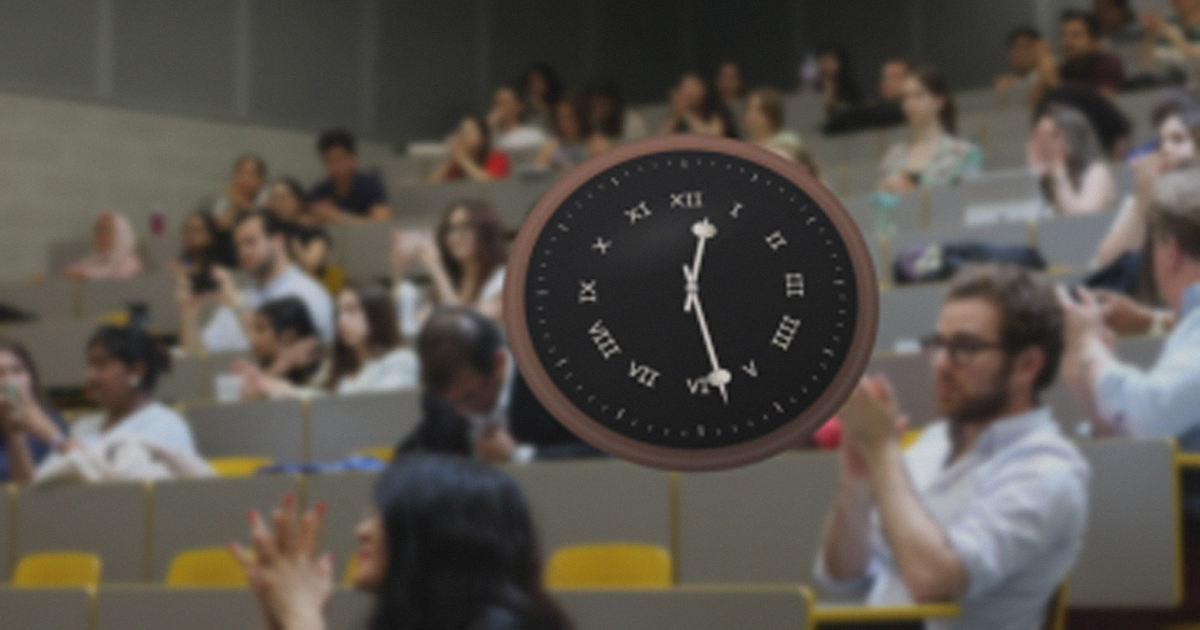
12:28
